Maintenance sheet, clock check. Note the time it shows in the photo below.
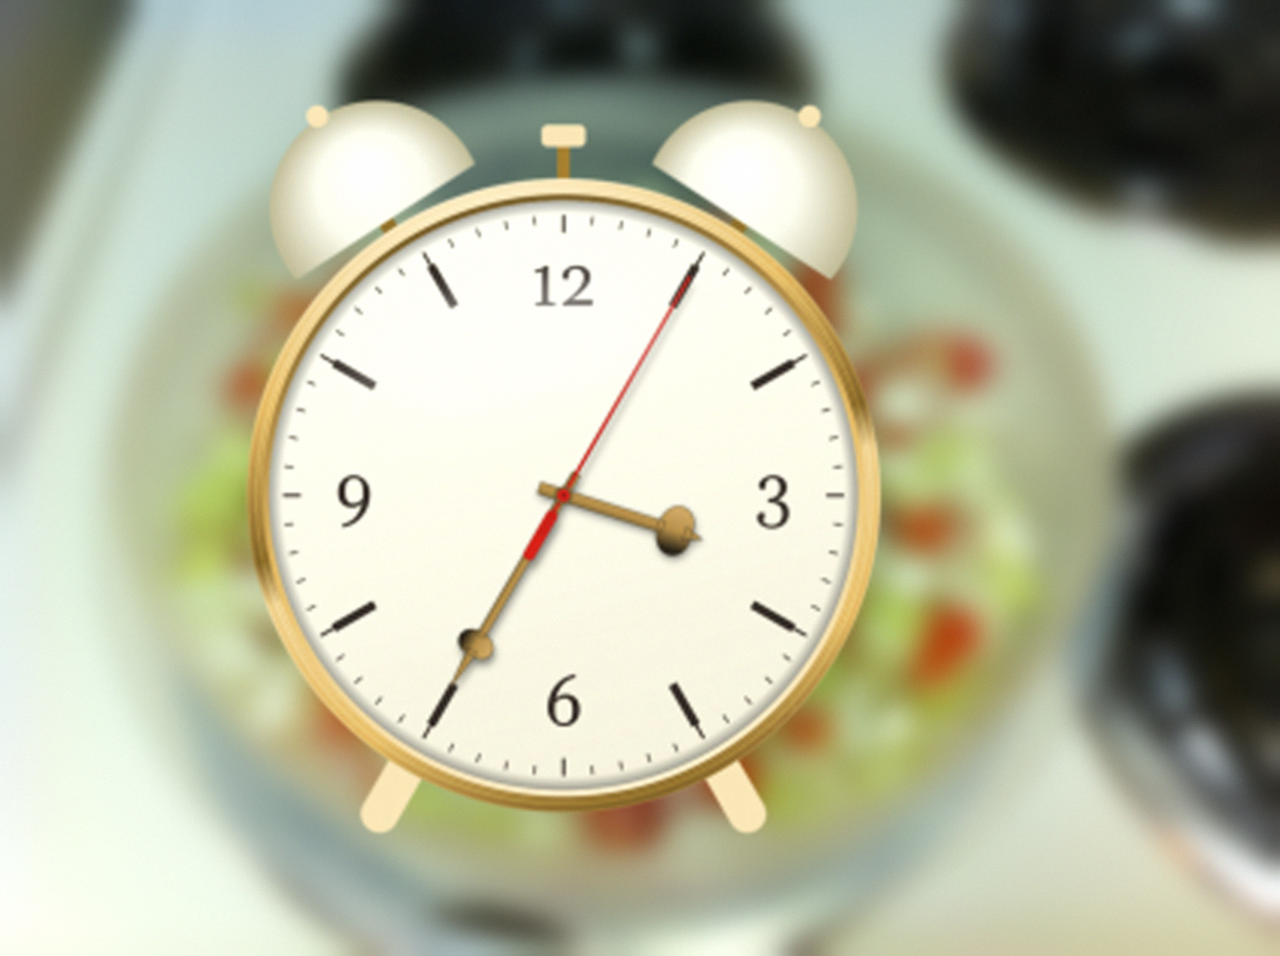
3:35:05
